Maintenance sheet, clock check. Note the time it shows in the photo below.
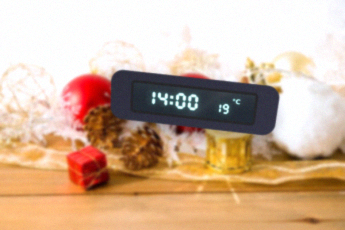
14:00
